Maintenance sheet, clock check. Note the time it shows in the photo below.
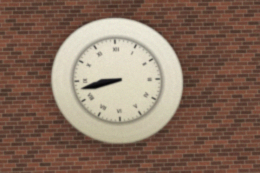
8:43
